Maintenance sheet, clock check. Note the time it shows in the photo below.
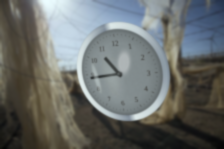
10:44
